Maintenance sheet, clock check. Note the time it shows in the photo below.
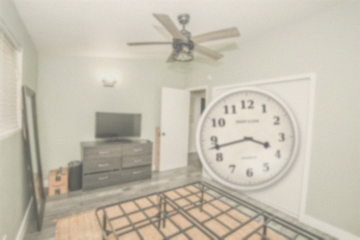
3:43
